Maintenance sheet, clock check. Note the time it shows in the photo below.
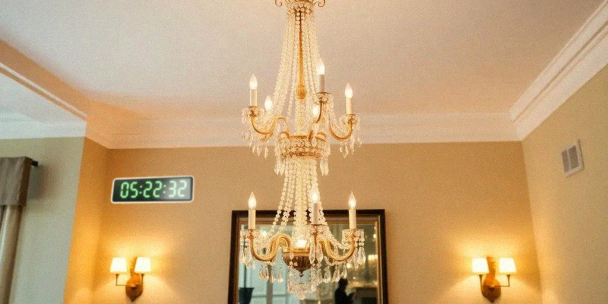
5:22:32
